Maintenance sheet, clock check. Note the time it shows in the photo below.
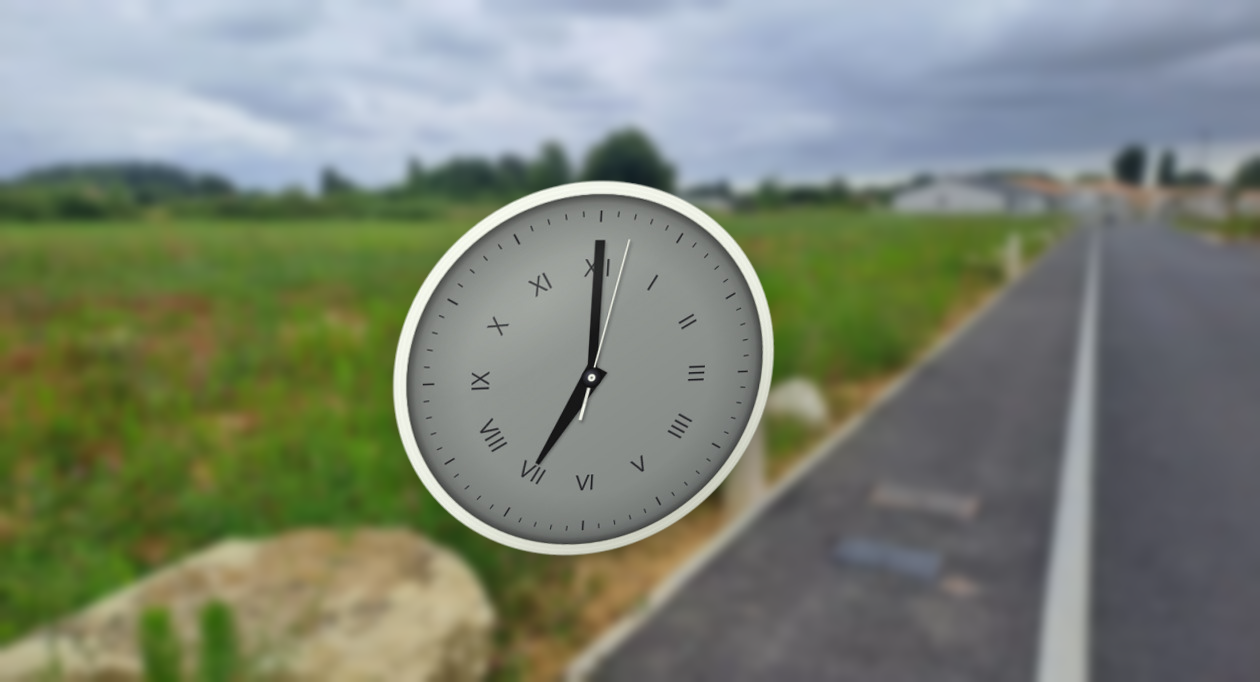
7:00:02
